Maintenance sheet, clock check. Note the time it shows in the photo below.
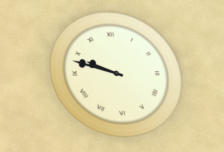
9:48
